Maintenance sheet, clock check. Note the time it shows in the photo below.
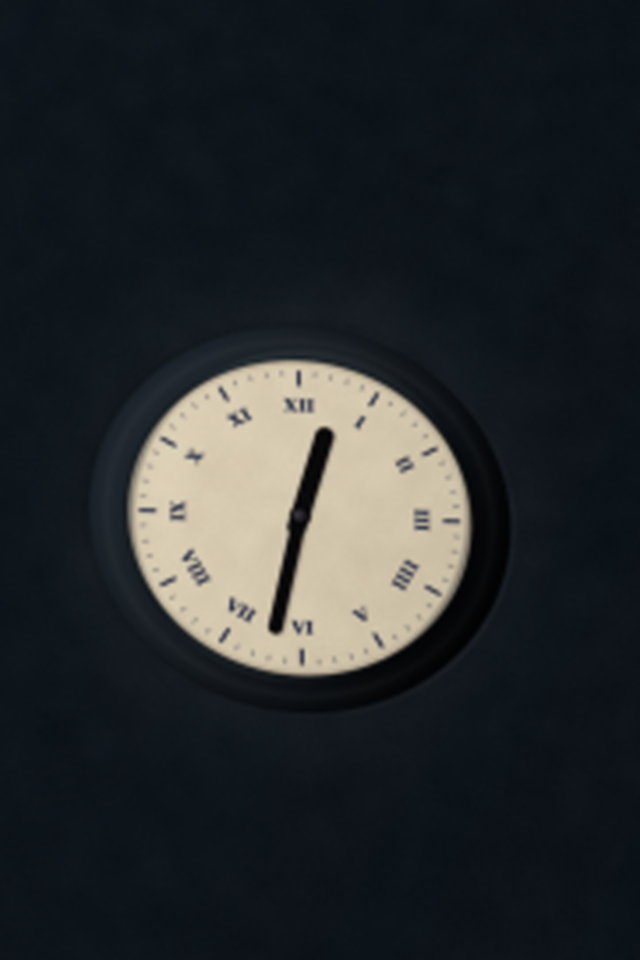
12:32
